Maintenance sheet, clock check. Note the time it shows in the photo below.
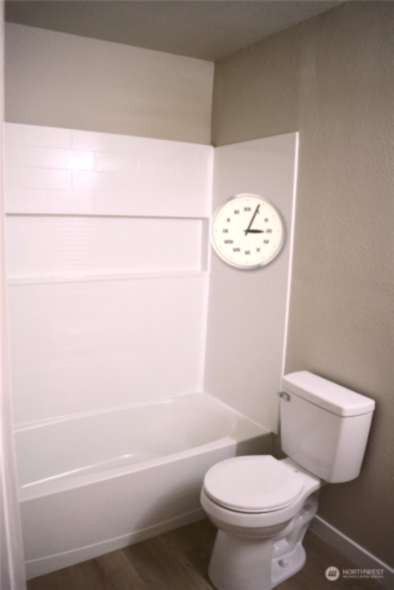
3:04
